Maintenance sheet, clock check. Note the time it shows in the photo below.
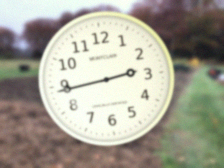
2:44
